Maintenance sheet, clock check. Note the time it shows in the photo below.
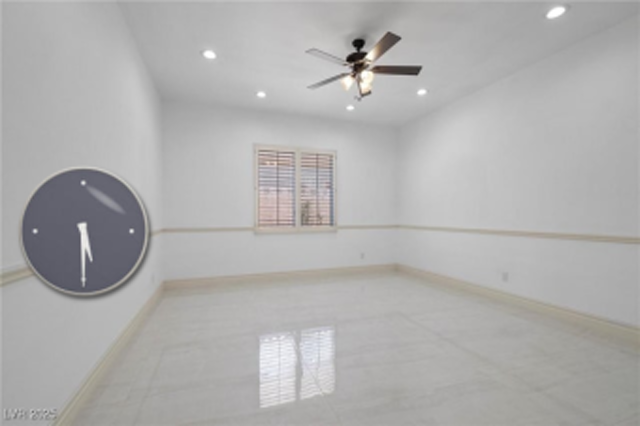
5:30
